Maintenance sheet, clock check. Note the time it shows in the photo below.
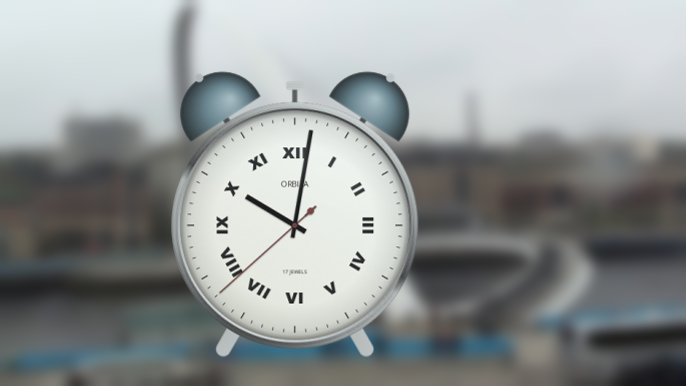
10:01:38
